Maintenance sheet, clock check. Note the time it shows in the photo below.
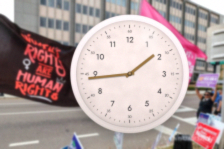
1:44
